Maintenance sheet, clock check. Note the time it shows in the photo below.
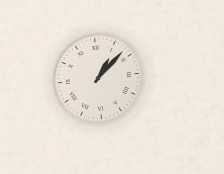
1:08
